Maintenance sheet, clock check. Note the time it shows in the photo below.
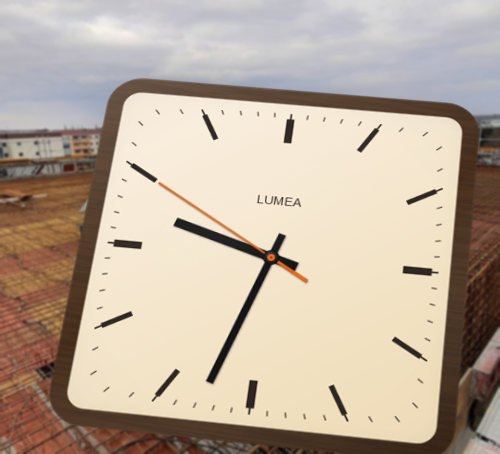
9:32:50
